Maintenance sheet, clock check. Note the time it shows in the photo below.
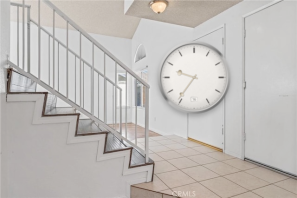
9:36
